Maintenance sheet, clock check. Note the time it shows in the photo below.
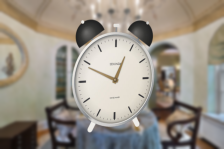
12:49
